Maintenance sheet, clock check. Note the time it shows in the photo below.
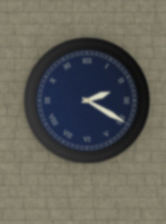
2:20
